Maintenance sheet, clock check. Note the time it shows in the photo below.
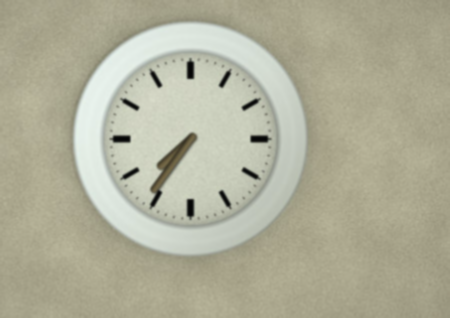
7:36
